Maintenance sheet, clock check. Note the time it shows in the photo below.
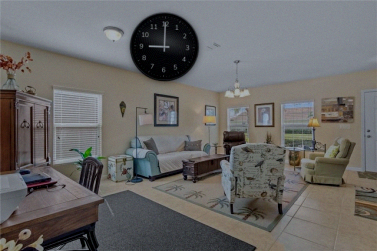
9:00
